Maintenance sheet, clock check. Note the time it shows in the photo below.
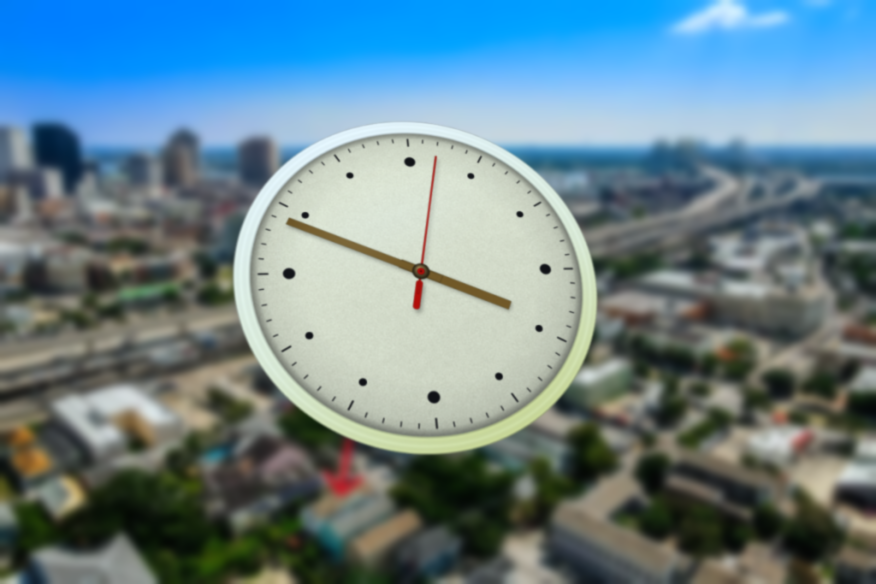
3:49:02
